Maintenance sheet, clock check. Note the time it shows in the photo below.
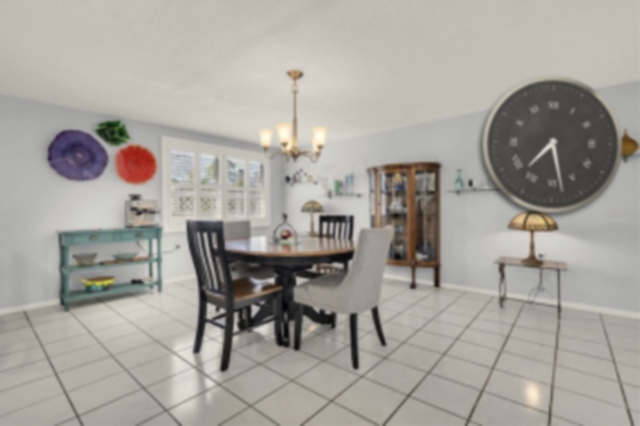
7:28
